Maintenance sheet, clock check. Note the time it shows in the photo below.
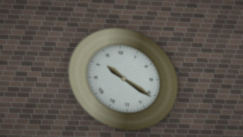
10:21
